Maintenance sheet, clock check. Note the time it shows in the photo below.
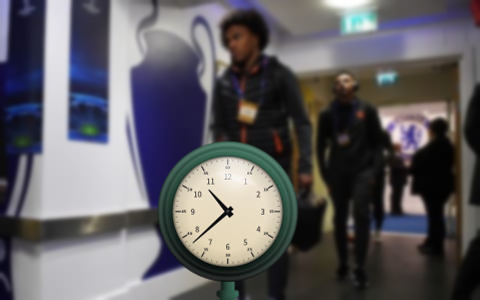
10:38
